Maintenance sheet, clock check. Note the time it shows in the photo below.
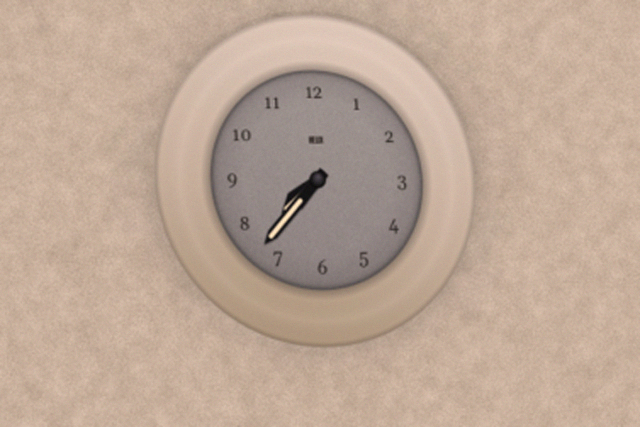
7:37
